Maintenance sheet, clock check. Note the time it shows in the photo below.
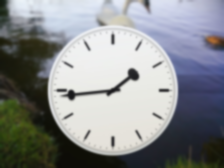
1:44
